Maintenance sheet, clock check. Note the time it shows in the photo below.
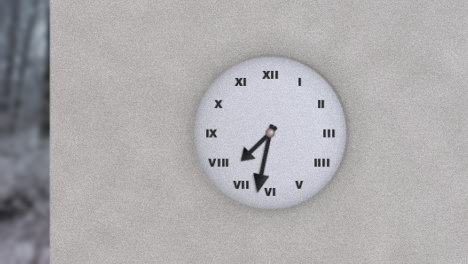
7:32
